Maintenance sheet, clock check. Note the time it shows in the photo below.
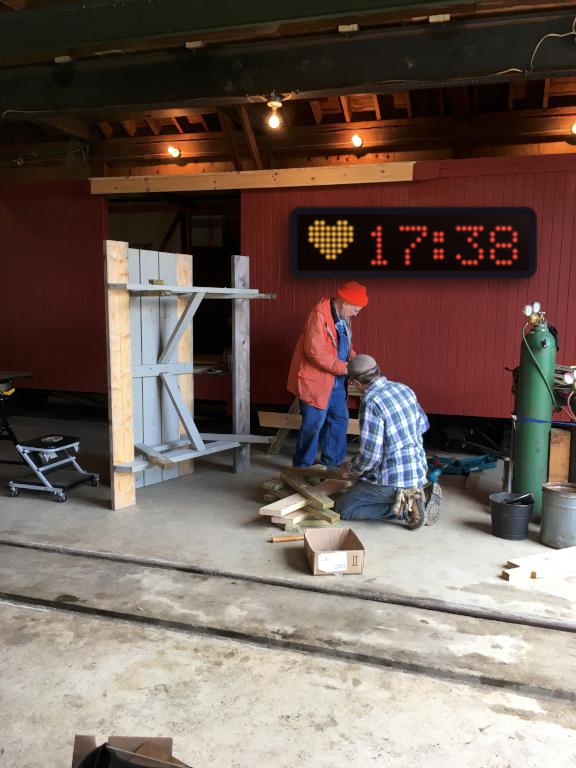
17:38
